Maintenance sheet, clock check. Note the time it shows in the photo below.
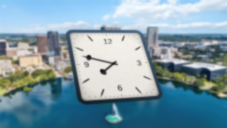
7:48
